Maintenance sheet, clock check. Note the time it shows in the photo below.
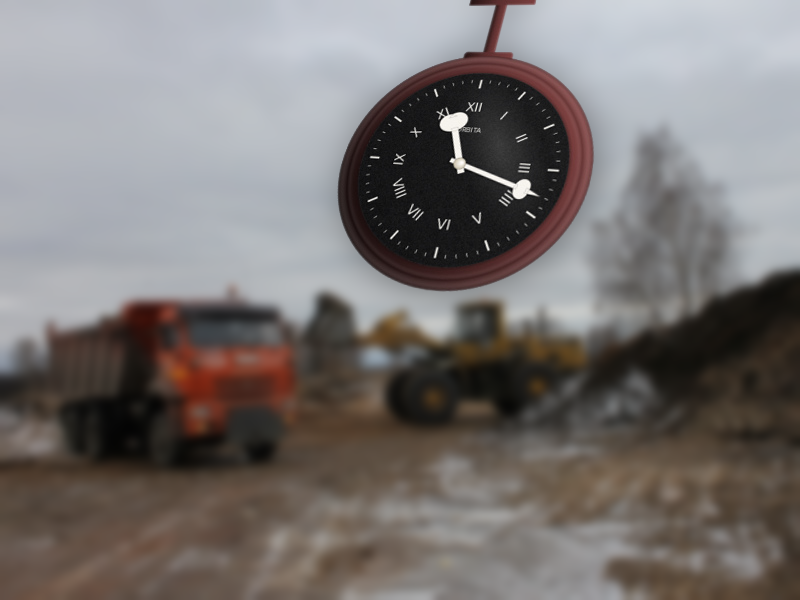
11:18
